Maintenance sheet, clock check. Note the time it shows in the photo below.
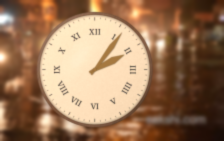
2:06
